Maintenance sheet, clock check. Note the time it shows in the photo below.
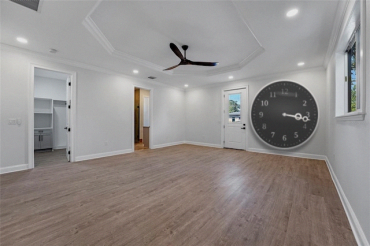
3:17
